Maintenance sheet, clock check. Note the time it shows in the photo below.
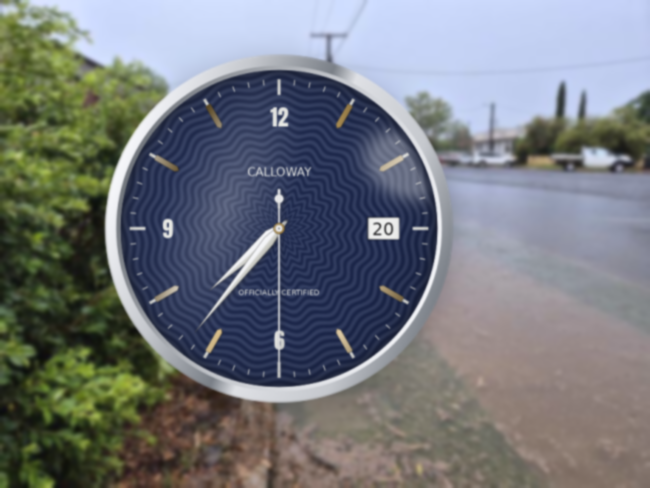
7:36:30
